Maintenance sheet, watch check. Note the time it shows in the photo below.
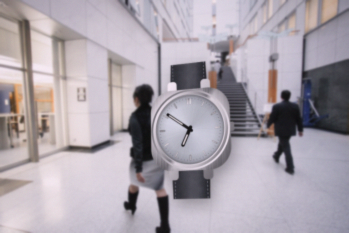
6:51
